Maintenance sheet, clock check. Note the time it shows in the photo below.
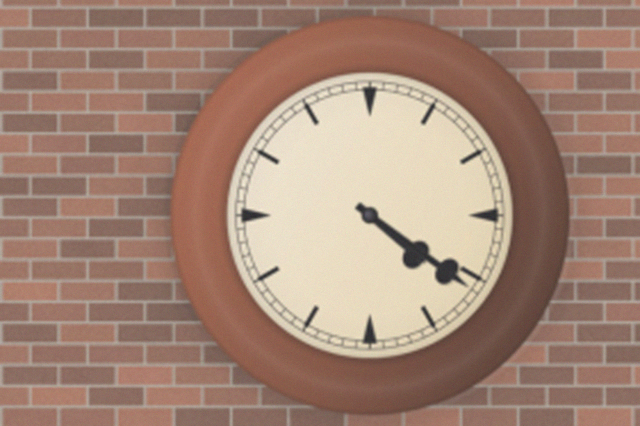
4:21
